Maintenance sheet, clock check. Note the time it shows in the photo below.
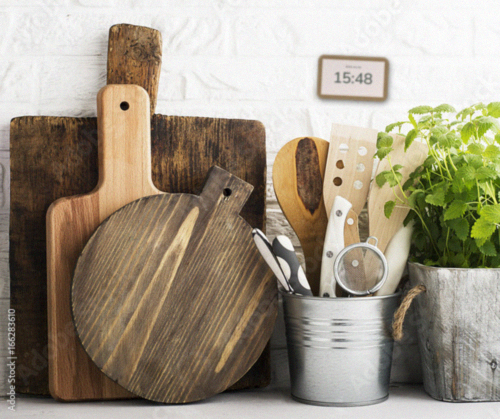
15:48
